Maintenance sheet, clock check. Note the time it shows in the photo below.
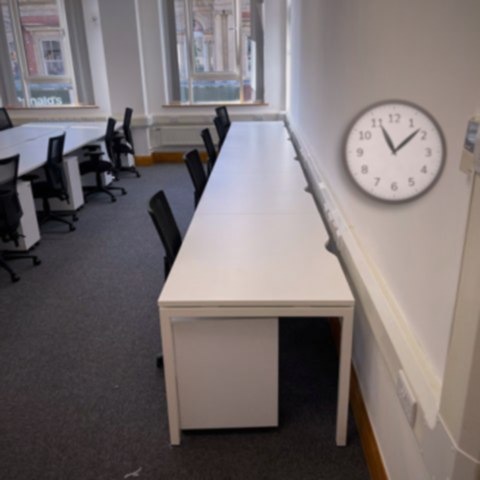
11:08
